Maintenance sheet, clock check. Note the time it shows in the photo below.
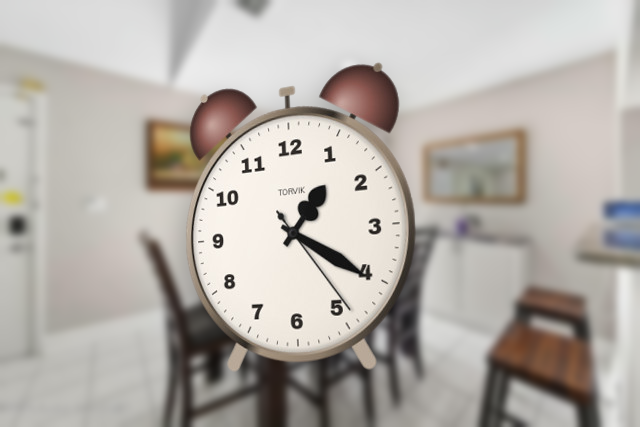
1:20:24
